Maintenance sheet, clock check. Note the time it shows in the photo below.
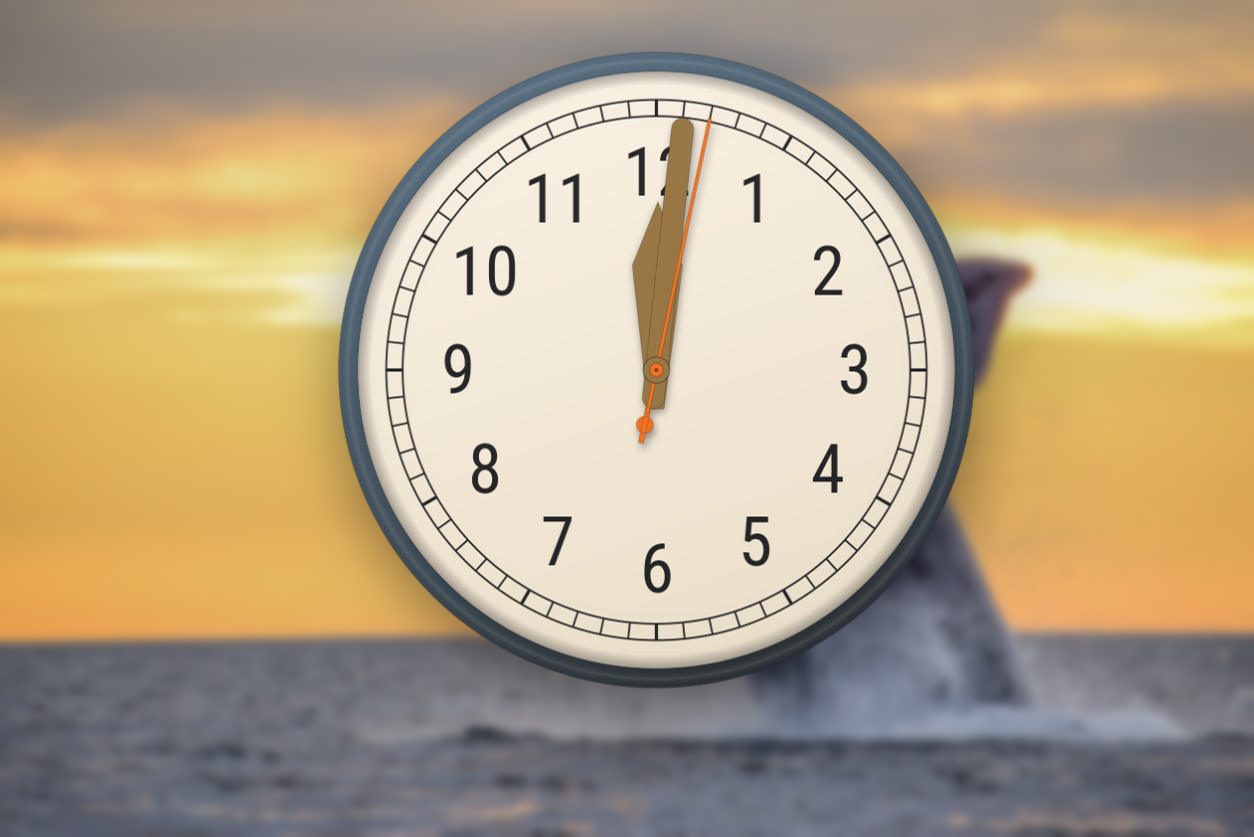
12:01:02
